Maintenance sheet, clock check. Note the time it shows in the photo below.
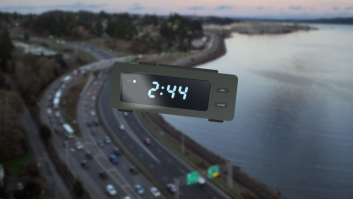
2:44
